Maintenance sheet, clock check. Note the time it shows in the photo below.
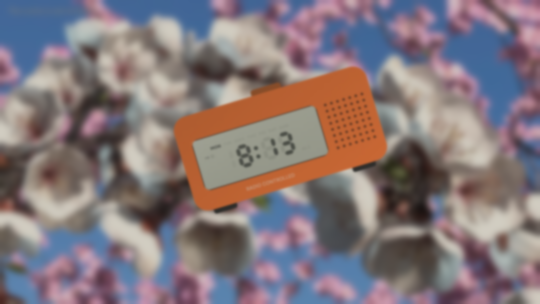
8:13
